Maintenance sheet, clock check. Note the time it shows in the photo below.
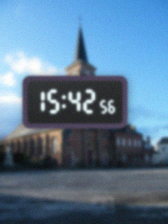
15:42:56
